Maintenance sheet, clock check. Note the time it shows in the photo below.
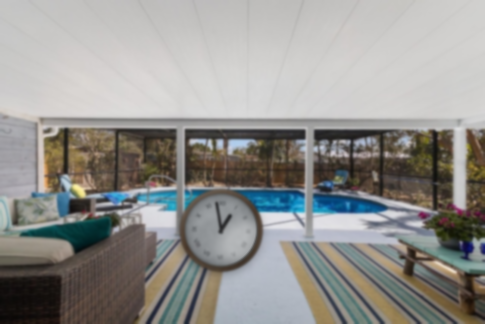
12:58
